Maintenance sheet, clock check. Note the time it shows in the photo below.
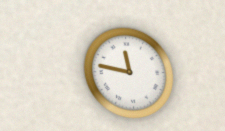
11:47
